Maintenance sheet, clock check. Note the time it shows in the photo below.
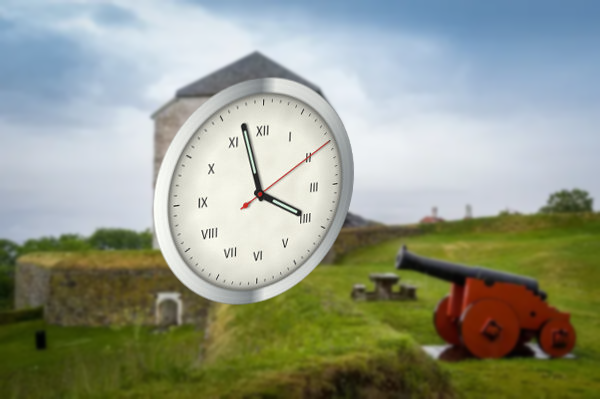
3:57:10
